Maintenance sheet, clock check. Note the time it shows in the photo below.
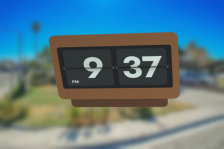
9:37
